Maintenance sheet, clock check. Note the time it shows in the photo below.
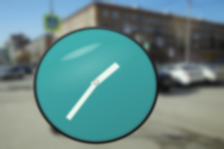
1:36
